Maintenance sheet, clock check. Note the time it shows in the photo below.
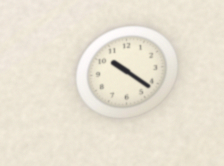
10:22
